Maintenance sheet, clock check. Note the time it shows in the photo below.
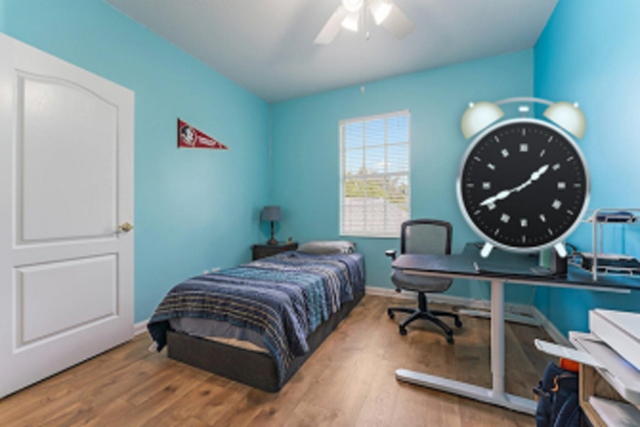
1:41
